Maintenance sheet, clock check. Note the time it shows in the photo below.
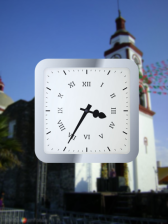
3:35
